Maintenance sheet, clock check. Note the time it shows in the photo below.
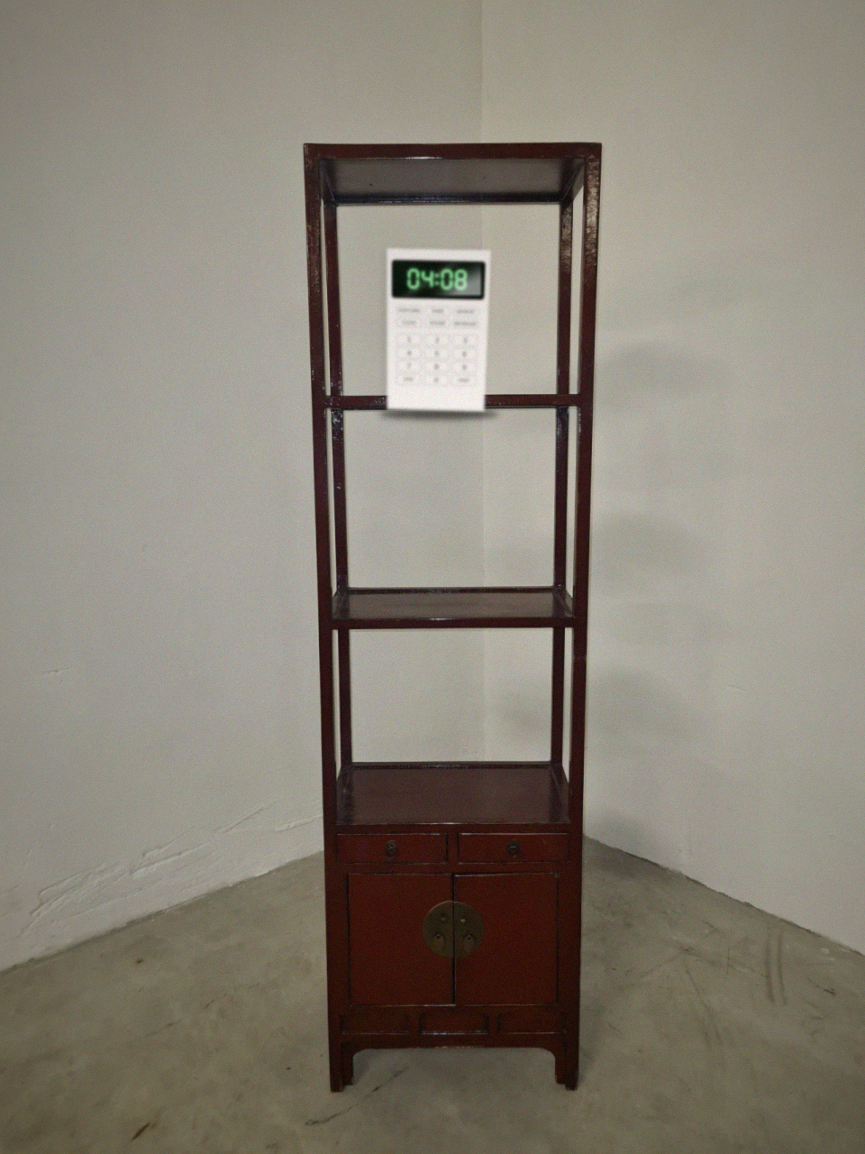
4:08
